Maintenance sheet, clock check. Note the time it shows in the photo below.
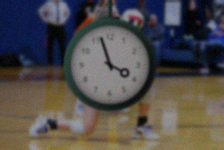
3:57
